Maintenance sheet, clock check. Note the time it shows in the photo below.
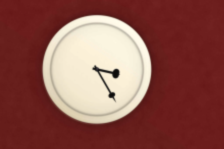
3:25
